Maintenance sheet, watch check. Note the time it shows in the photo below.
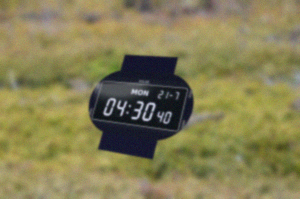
4:30:40
